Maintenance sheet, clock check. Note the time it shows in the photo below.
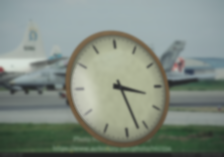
3:27
